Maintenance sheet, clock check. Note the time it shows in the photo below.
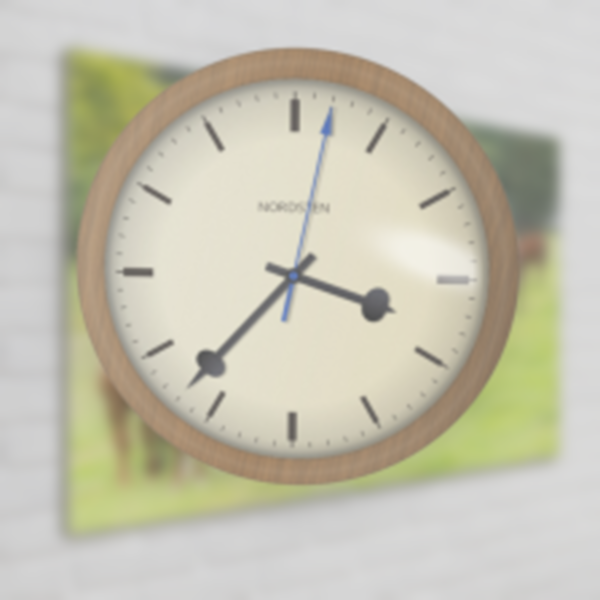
3:37:02
